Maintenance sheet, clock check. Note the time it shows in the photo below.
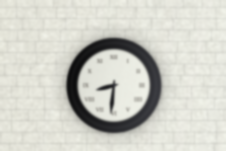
8:31
